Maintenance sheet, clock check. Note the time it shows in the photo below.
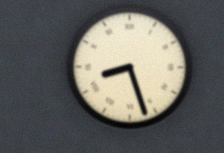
8:27
